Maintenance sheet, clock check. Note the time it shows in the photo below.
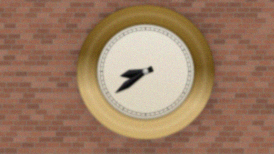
8:39
